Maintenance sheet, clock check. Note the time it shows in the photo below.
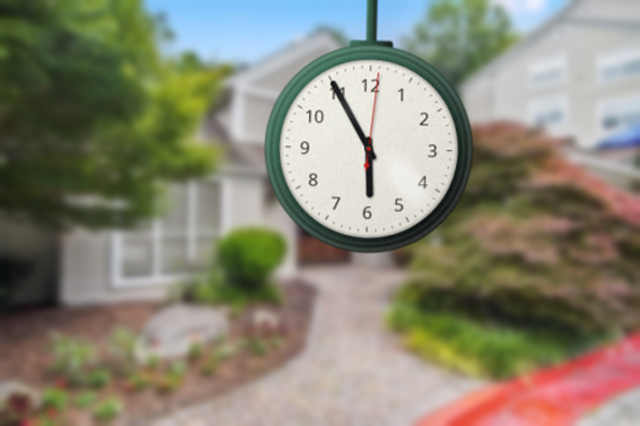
5:55:01
